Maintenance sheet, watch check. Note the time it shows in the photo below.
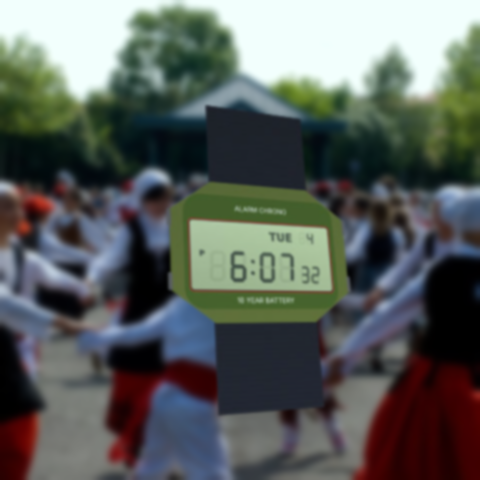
6:07:32
